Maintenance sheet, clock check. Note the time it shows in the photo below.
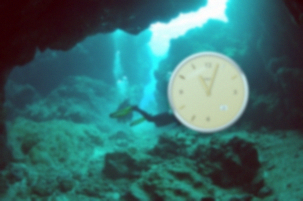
11:03
